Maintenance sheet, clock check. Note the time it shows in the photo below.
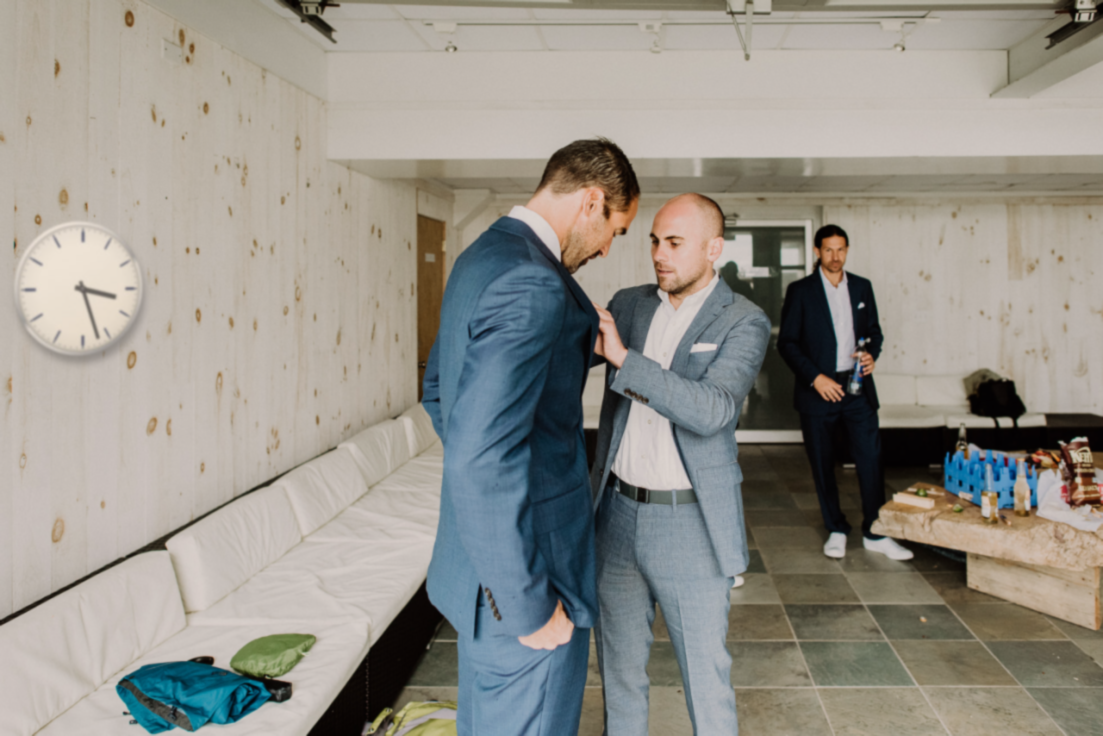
3:27
